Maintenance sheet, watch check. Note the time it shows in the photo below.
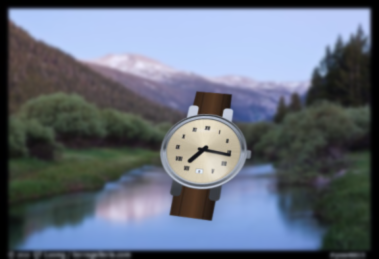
7:16
